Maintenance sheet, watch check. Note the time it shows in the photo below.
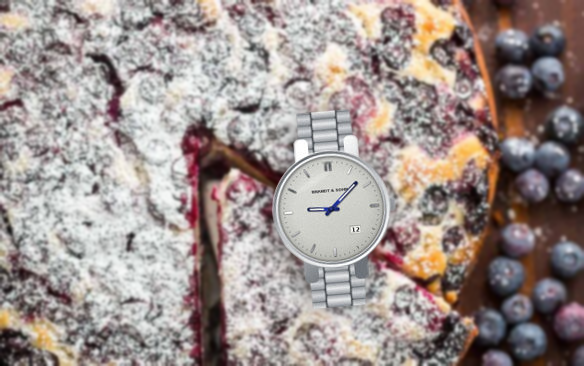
9:08
